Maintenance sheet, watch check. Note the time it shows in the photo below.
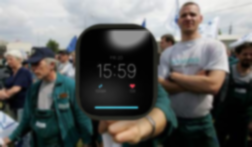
15:59
